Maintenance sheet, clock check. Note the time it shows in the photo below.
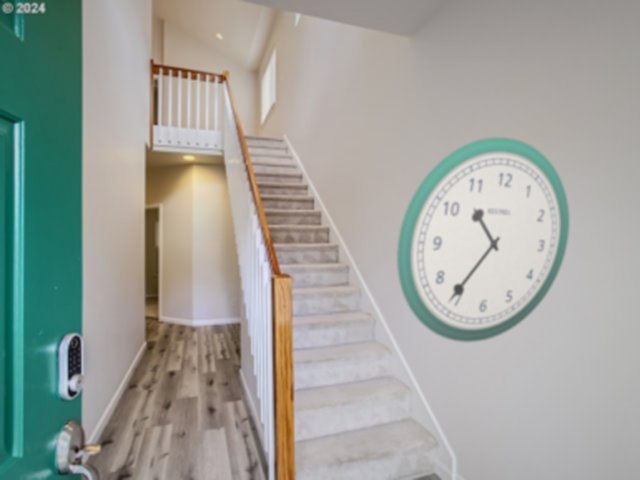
10:36
